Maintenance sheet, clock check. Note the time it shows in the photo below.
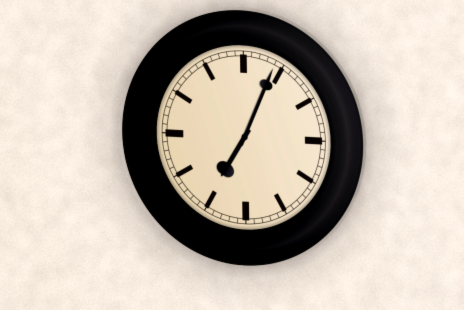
7:04
